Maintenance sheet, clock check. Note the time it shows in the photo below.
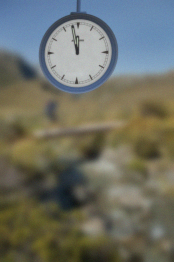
11:58
